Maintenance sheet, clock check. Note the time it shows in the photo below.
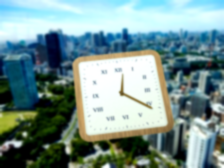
12:21
